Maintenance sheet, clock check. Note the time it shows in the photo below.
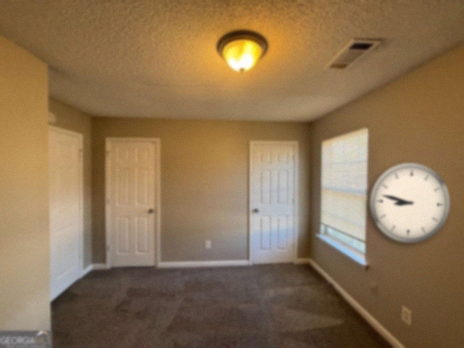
8:47
